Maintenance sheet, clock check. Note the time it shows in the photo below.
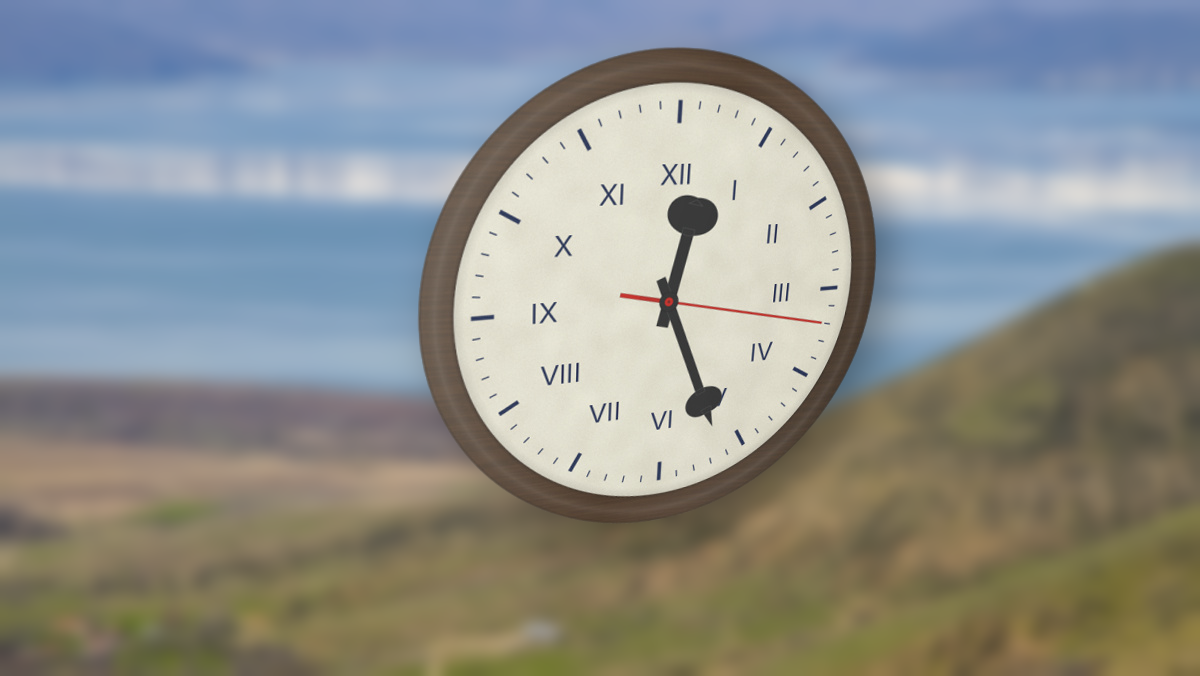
12:26:17
